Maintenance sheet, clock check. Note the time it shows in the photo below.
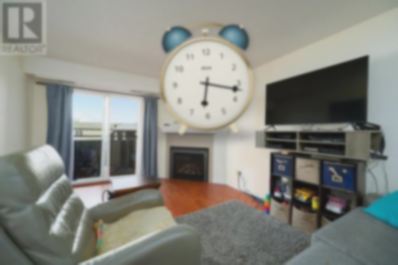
6:17
